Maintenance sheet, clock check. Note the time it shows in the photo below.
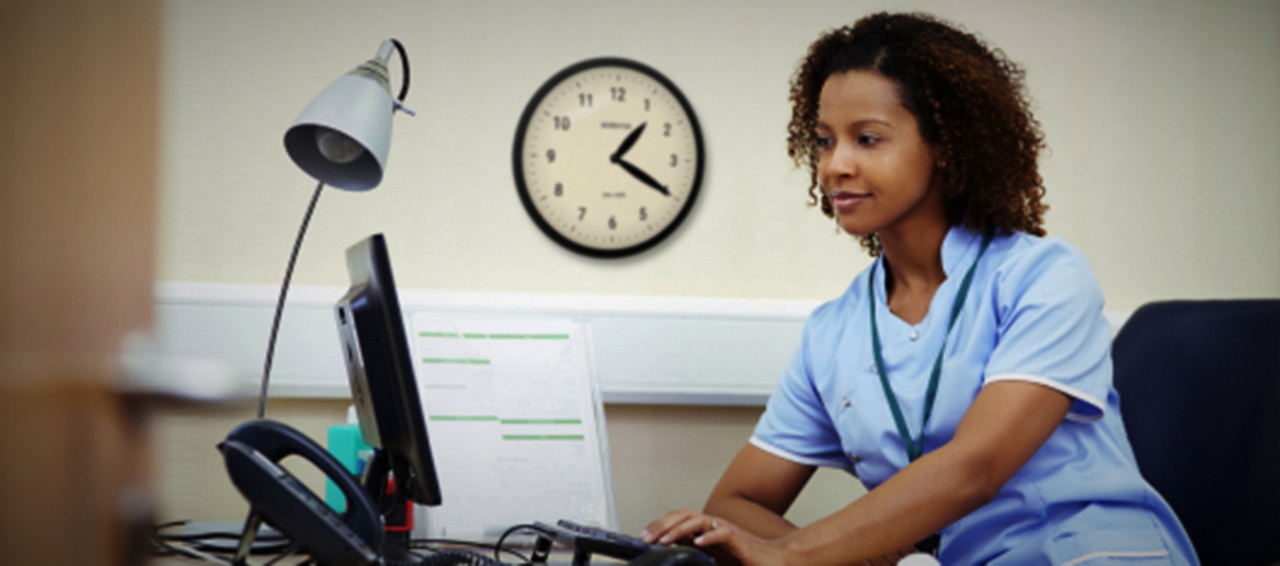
1:20
